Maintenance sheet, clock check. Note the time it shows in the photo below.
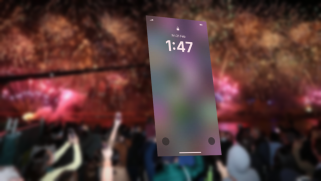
1:47
